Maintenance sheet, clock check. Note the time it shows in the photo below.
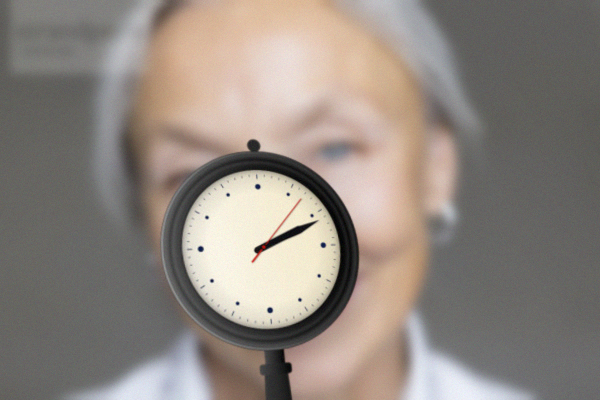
2:11:07
